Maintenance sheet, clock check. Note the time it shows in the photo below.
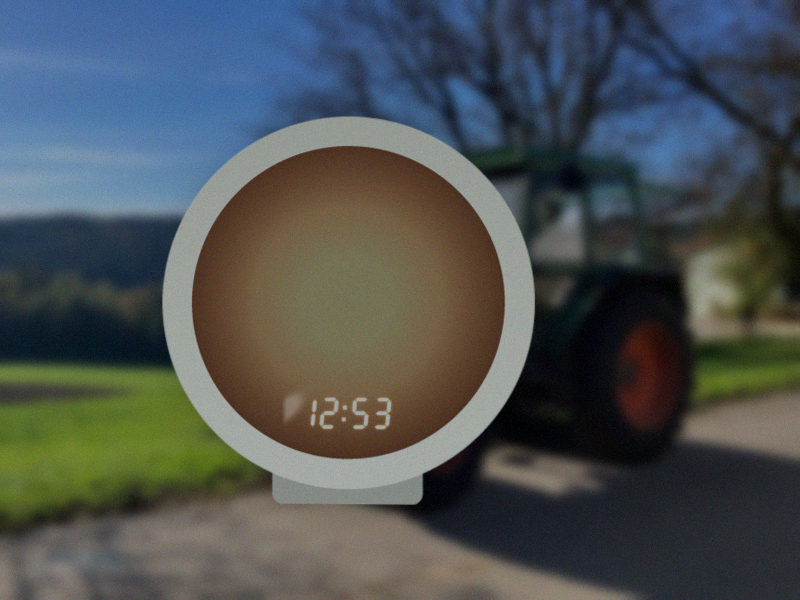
12:53
